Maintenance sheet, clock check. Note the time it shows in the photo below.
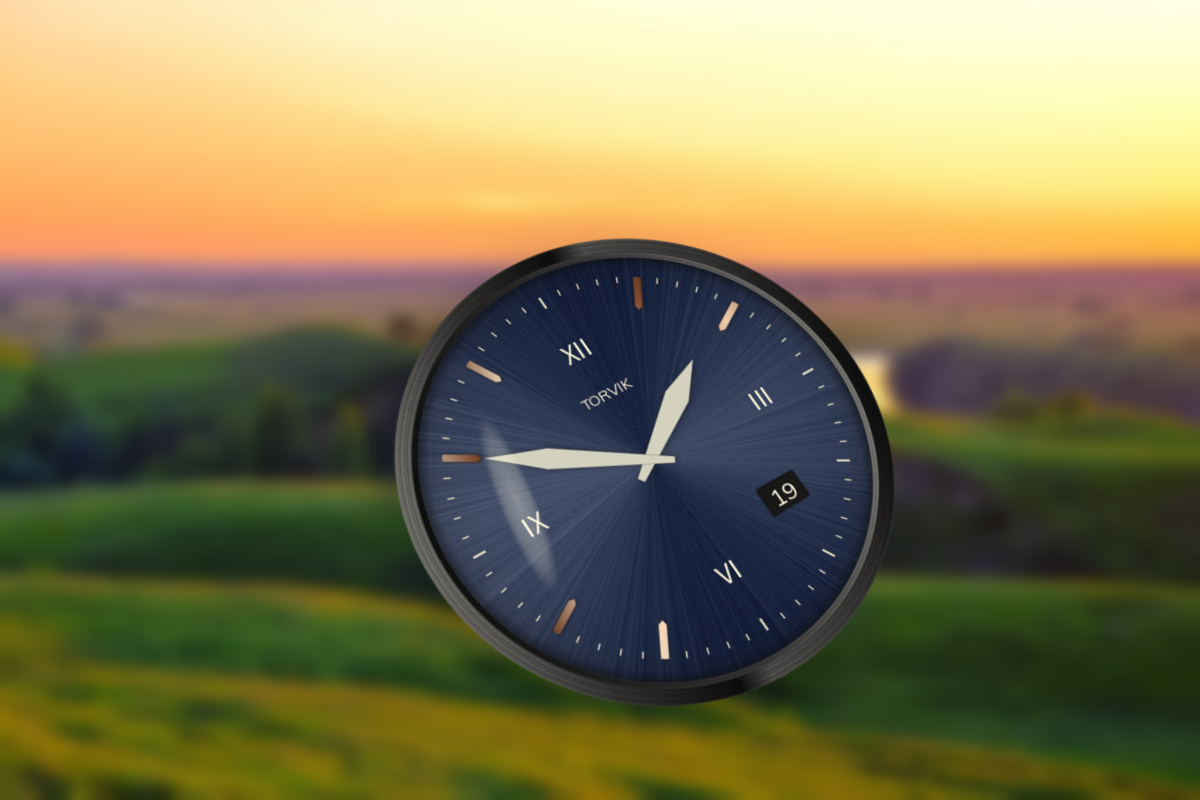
1:50
